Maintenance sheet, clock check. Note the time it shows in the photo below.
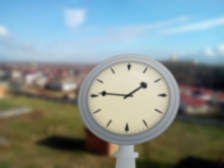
1:46
